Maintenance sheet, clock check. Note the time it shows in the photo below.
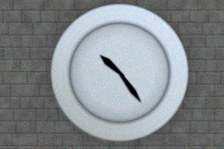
10:24
